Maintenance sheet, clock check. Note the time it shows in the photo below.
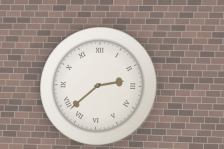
2:38
